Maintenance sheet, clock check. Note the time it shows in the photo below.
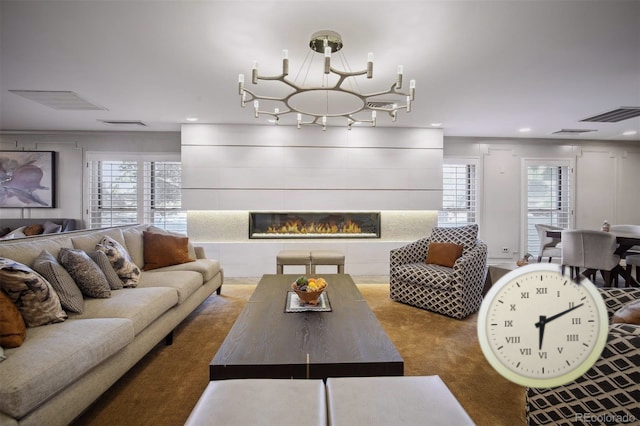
6:11
